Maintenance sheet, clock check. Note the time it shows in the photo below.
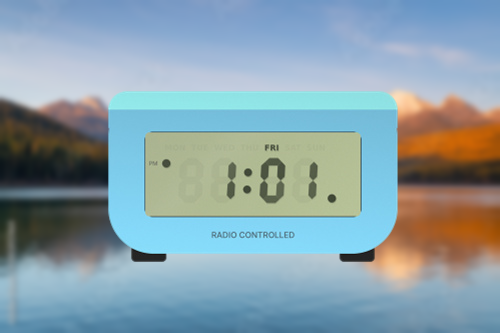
1:01
